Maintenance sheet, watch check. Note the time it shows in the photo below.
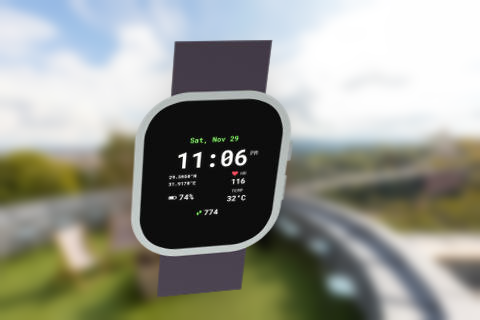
11:06
